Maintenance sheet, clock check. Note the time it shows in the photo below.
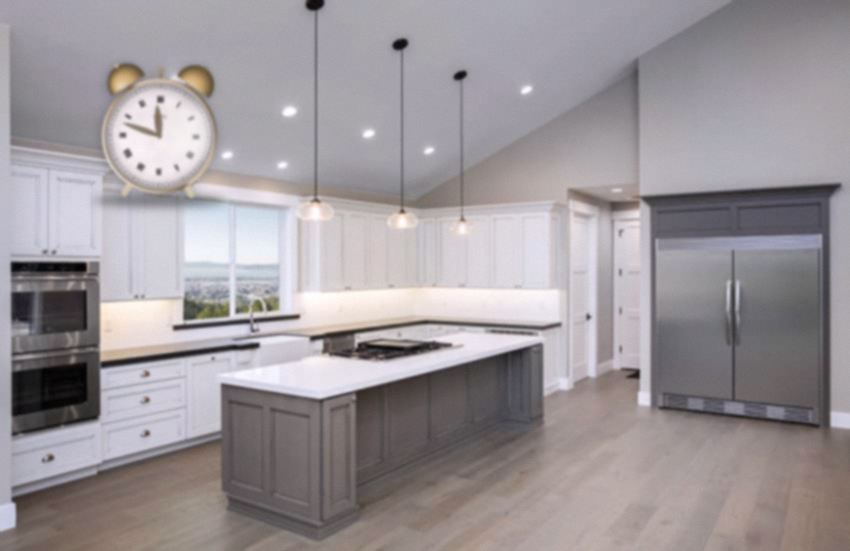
11:48
